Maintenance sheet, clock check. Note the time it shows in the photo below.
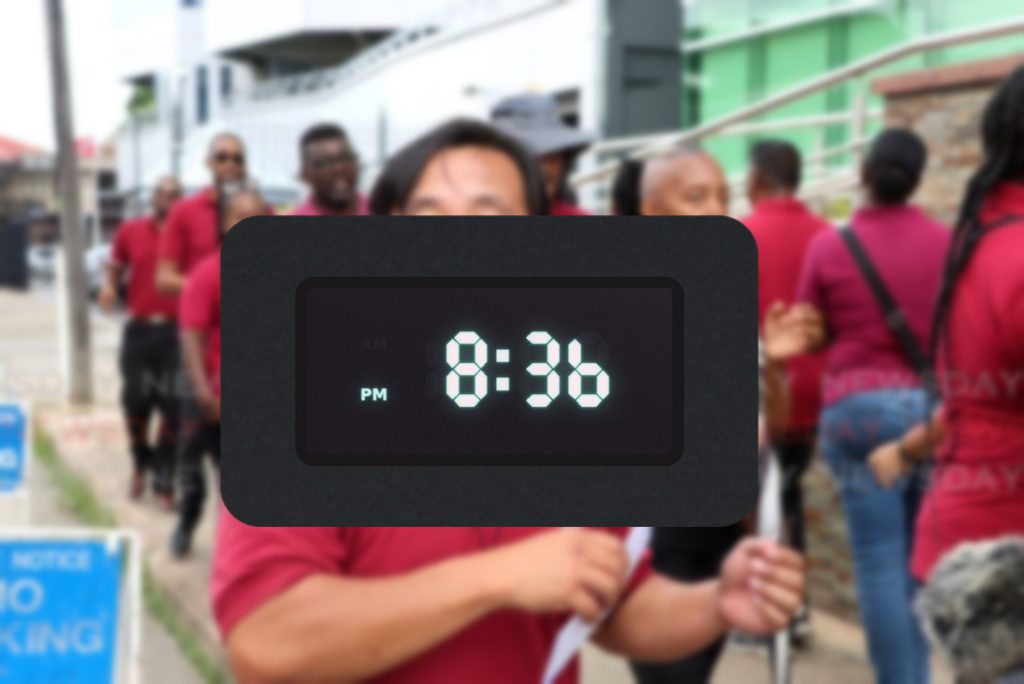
8:36
